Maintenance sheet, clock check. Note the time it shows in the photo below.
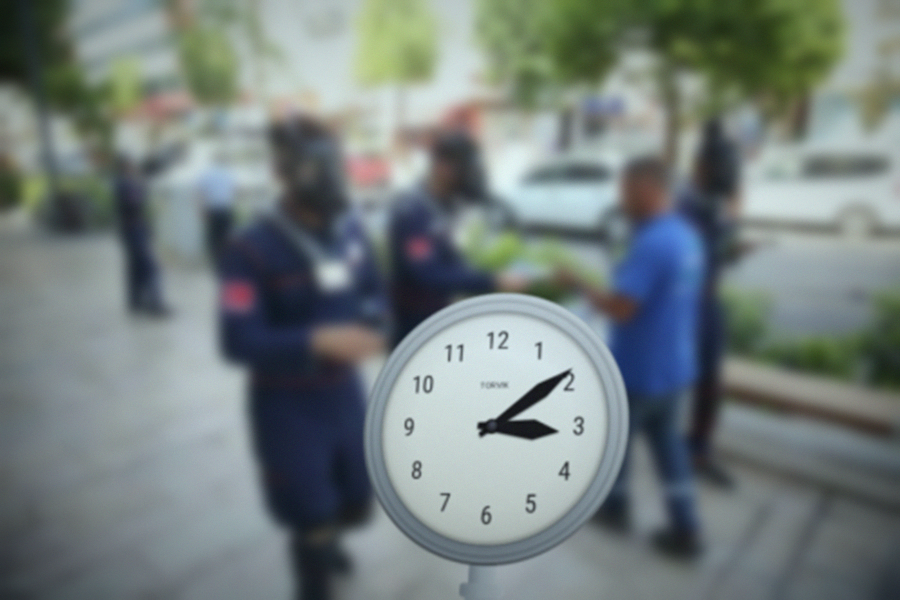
3:09
